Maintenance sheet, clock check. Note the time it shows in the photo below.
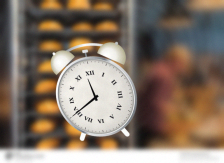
11:40
